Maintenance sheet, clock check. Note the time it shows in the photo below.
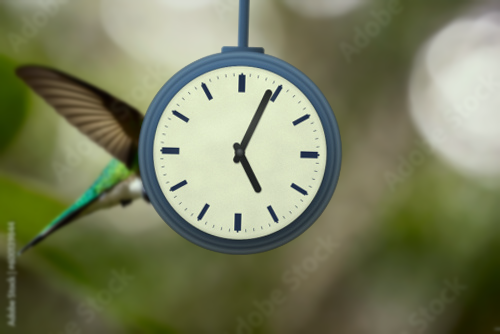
5:04
